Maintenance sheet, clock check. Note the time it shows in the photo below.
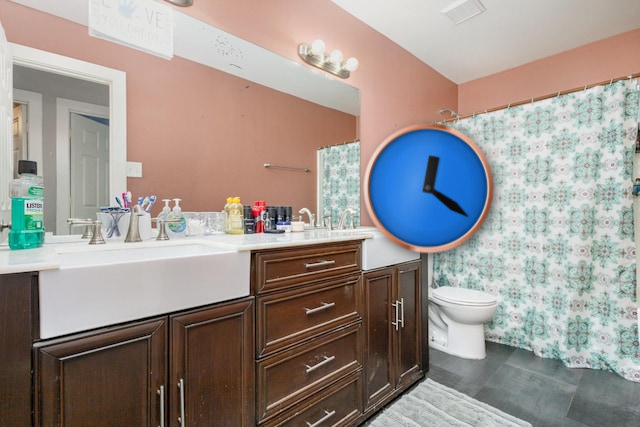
12:21
